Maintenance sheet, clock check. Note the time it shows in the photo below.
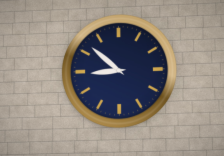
8:52
